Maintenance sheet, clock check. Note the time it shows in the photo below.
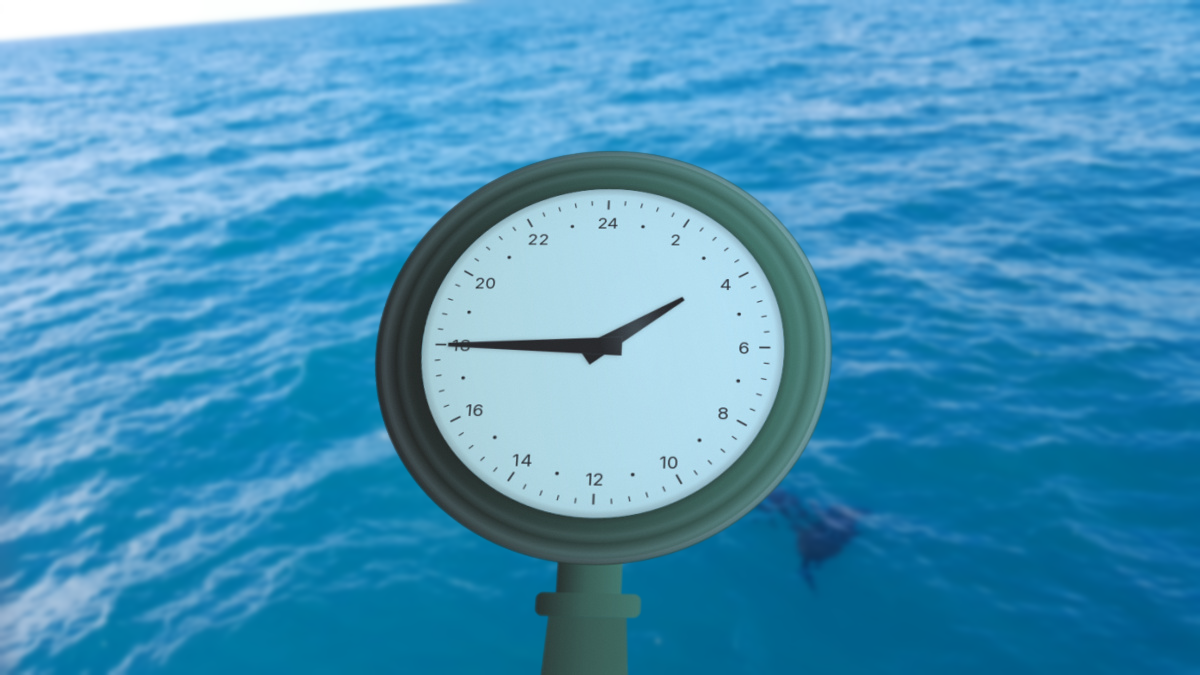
3:45
